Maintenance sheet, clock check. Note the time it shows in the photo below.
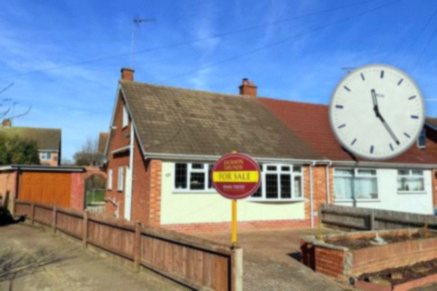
11:23
